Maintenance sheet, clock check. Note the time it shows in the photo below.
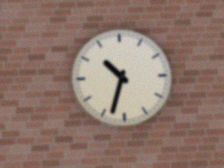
10:33
